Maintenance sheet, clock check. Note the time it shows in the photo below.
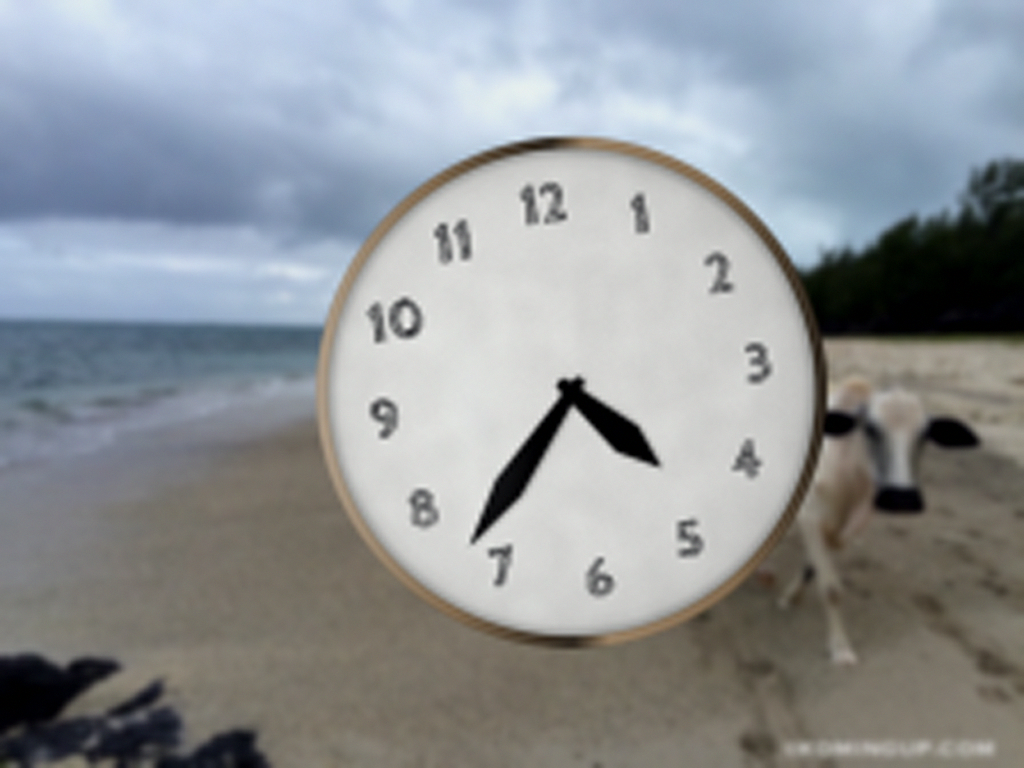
4:37
